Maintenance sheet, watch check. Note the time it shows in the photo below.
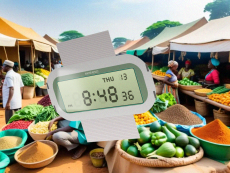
8:48:36
